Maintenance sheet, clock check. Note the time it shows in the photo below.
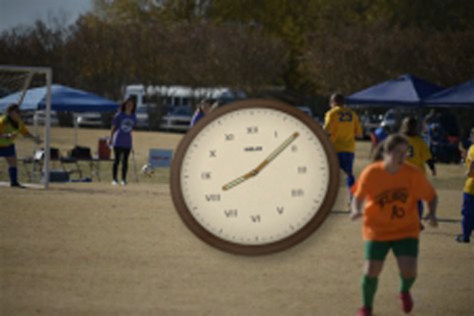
8:08
